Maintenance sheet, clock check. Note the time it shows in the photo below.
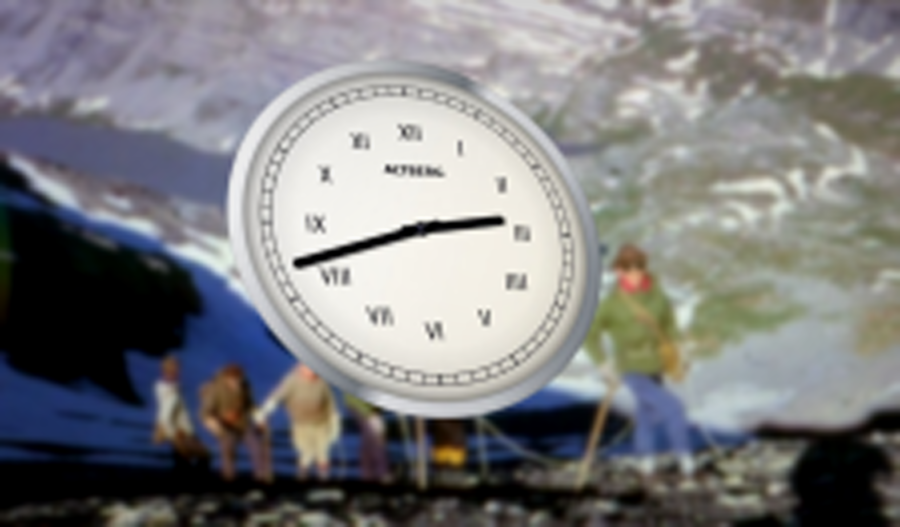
2:42
